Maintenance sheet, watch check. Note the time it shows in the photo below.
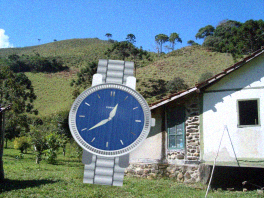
12:39
